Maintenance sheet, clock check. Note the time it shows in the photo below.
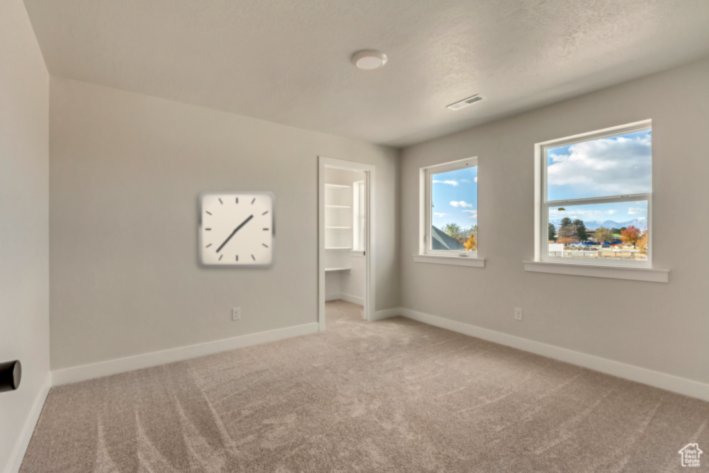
1:37
